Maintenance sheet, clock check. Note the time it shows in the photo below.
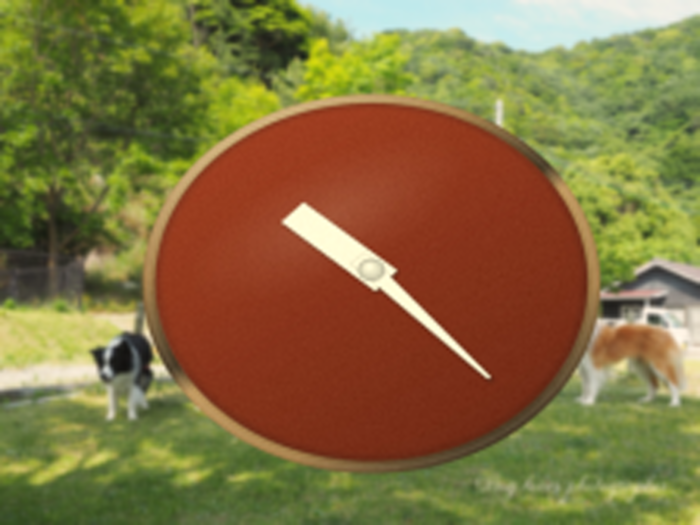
10:23
